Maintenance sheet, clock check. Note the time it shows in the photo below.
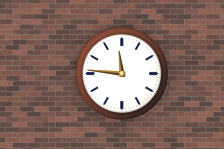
11:46
